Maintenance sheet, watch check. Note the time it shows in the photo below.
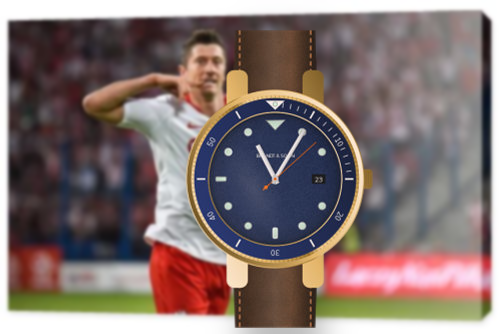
11:05:08
